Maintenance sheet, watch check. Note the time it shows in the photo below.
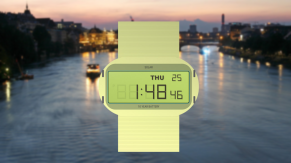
1:48:46
